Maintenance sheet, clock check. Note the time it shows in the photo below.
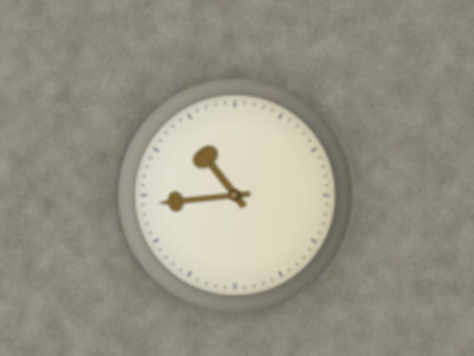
10:44
